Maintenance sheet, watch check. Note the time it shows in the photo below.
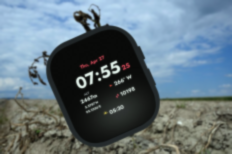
7:55
